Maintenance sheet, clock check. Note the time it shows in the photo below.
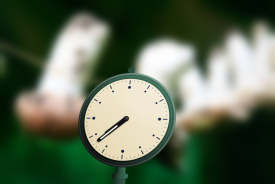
7:38
